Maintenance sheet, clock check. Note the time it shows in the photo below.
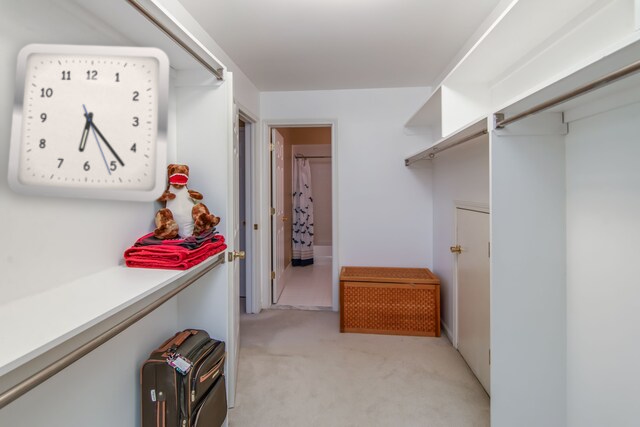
6:23:26
